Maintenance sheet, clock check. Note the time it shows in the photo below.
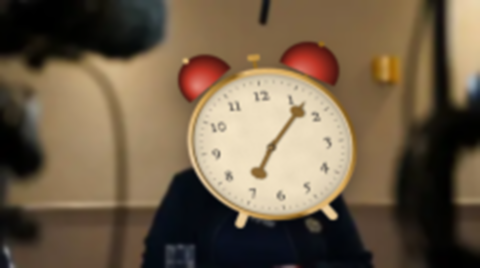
7:07
